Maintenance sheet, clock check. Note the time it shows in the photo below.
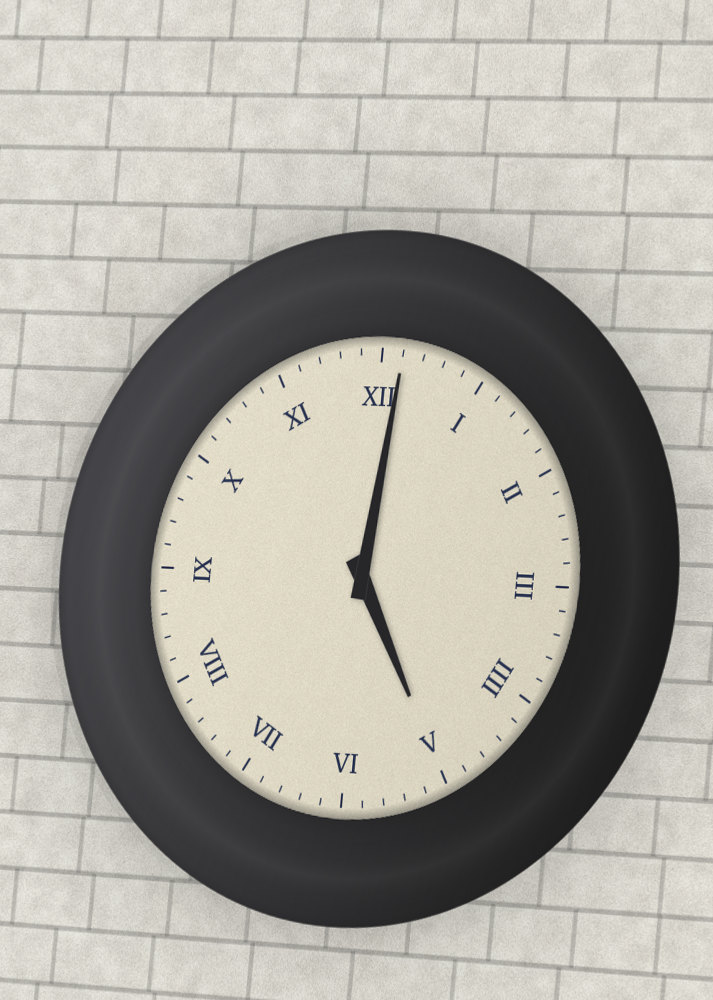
5:01
